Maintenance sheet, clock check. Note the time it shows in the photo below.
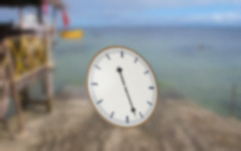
11:27
